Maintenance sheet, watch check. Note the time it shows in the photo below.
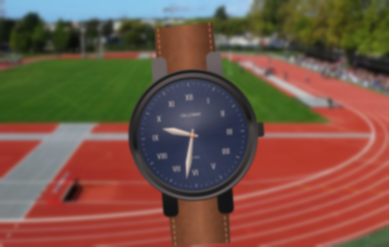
9:32
